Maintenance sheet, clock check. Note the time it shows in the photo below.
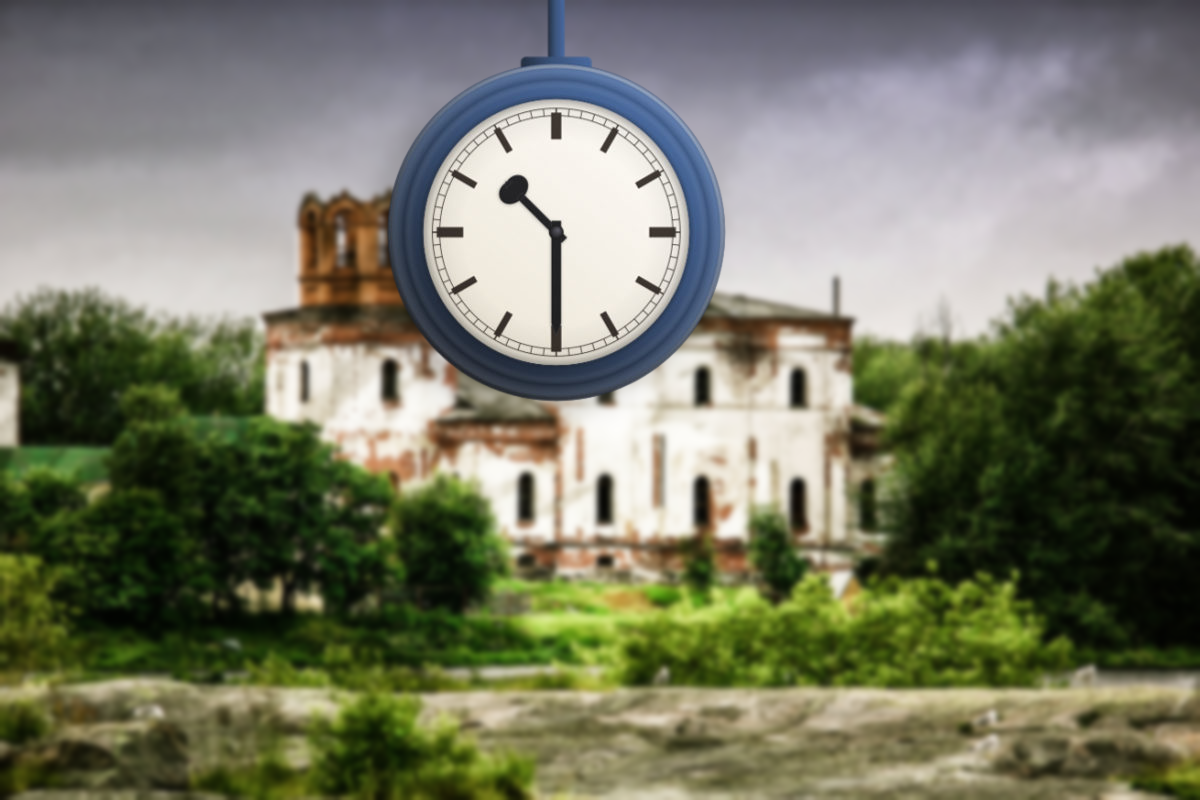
10:30
